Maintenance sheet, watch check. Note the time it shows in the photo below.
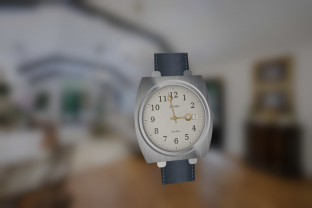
2:58
